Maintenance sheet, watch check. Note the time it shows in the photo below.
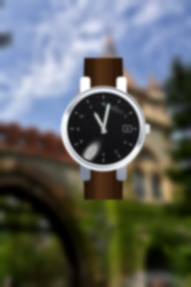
11:02
